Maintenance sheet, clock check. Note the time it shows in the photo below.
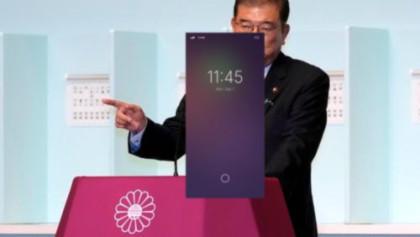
11:45
